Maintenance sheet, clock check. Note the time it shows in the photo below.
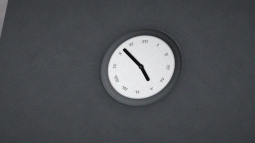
4:52
